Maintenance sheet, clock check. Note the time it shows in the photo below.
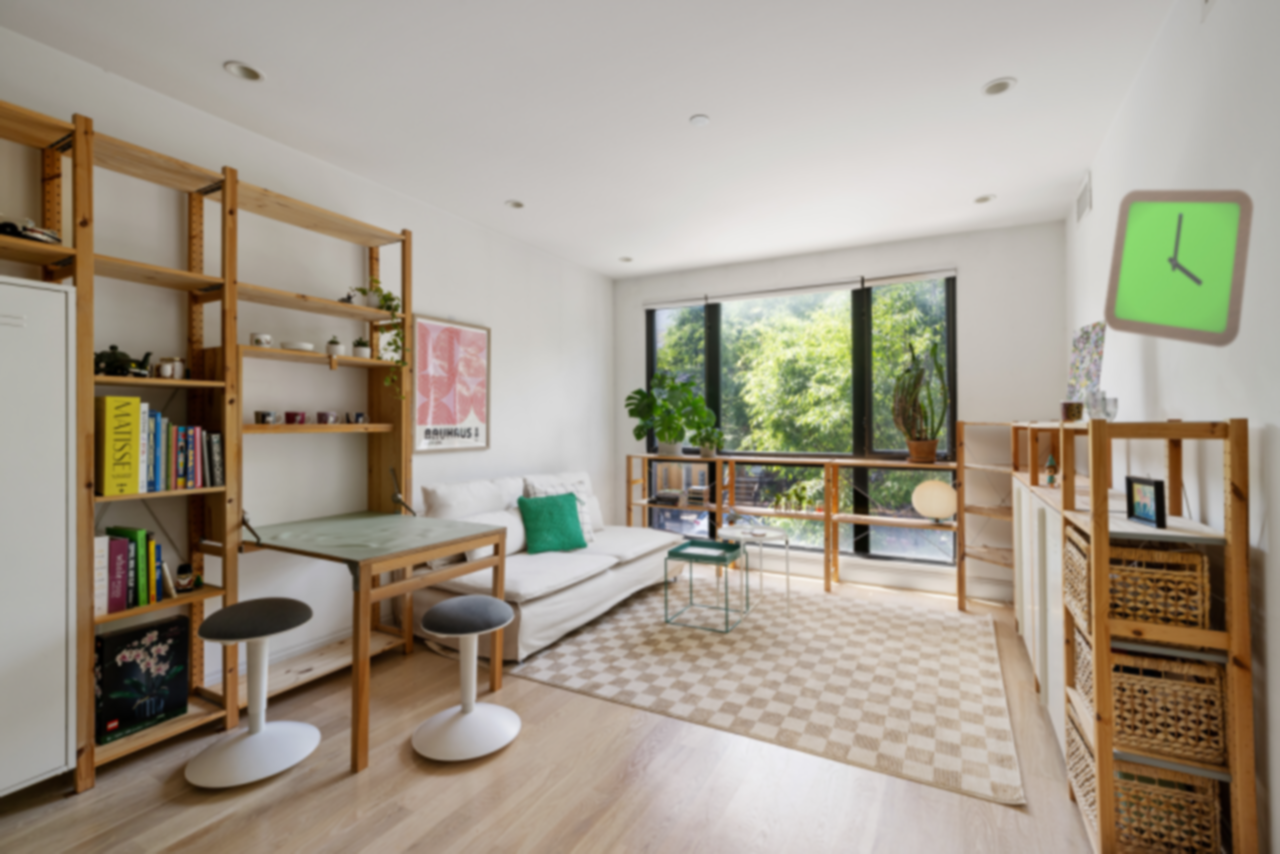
4:00
